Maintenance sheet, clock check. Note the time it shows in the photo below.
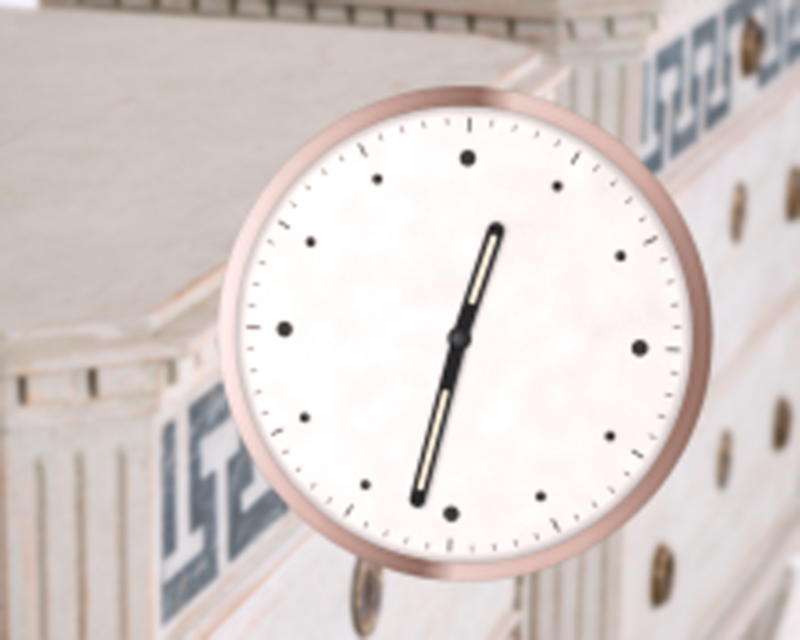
12:32
